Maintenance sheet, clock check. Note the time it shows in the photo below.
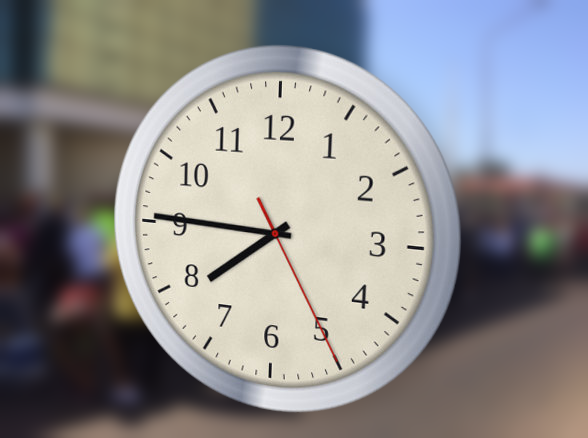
7:45:25
